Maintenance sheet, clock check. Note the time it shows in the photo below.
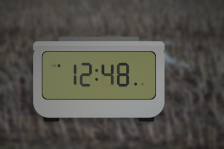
12:48
